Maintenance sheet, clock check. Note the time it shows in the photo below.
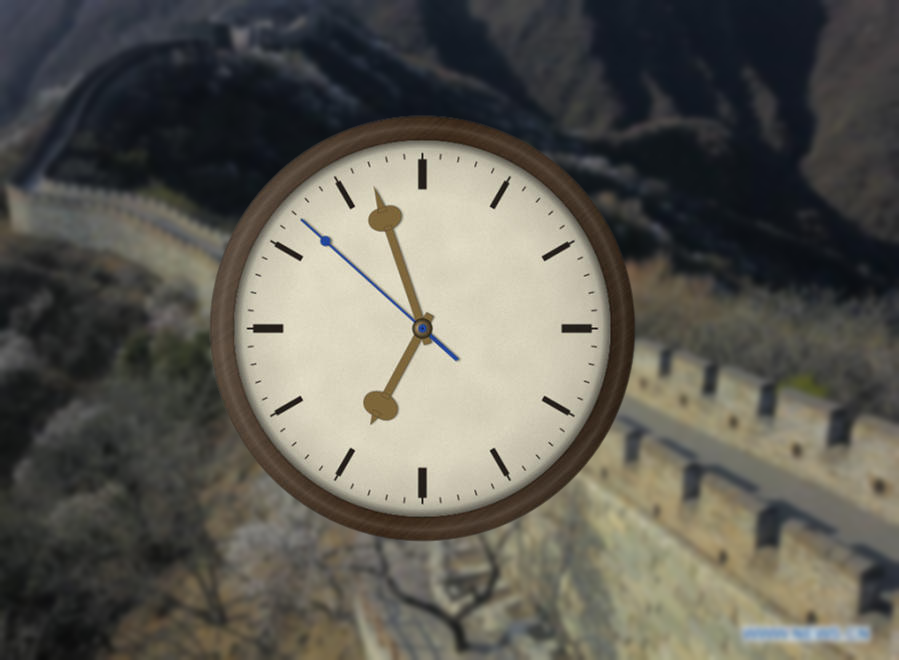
6:56:52
